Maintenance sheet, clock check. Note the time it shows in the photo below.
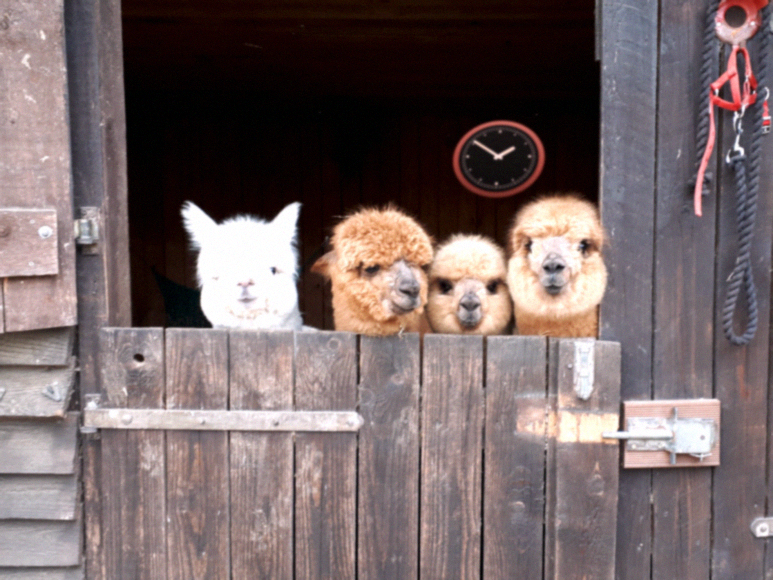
1:51
